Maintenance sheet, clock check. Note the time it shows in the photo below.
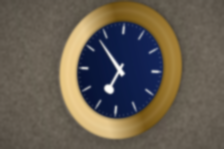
6:53
